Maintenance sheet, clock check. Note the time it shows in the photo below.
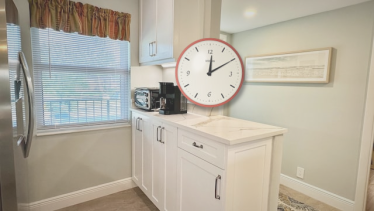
12:10
